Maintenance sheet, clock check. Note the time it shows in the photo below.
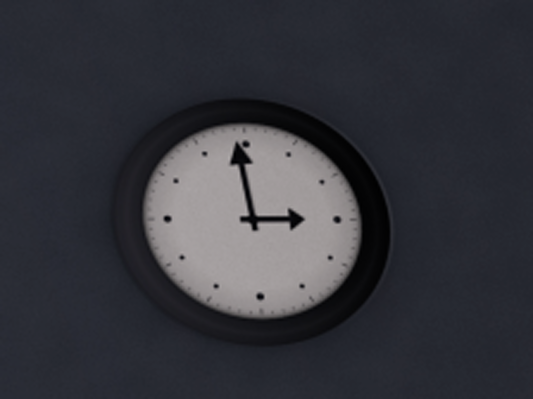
2:59
